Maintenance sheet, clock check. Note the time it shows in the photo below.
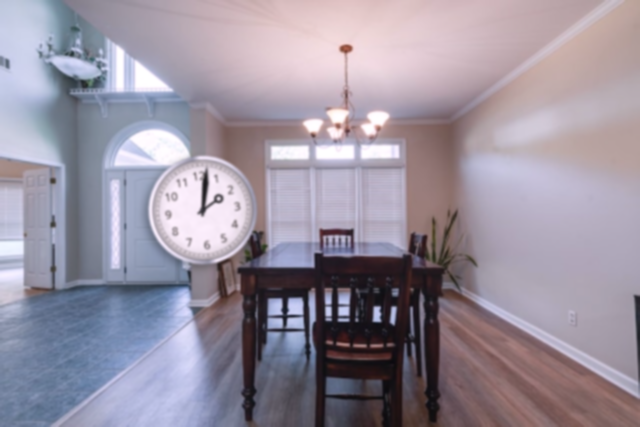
2:02
